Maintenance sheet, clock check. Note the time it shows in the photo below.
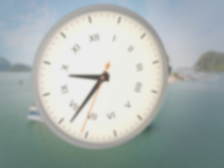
9:38:36
